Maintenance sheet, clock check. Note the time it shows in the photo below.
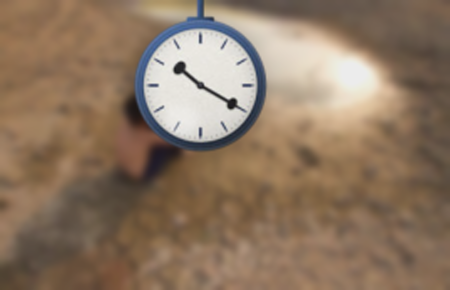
10:20
